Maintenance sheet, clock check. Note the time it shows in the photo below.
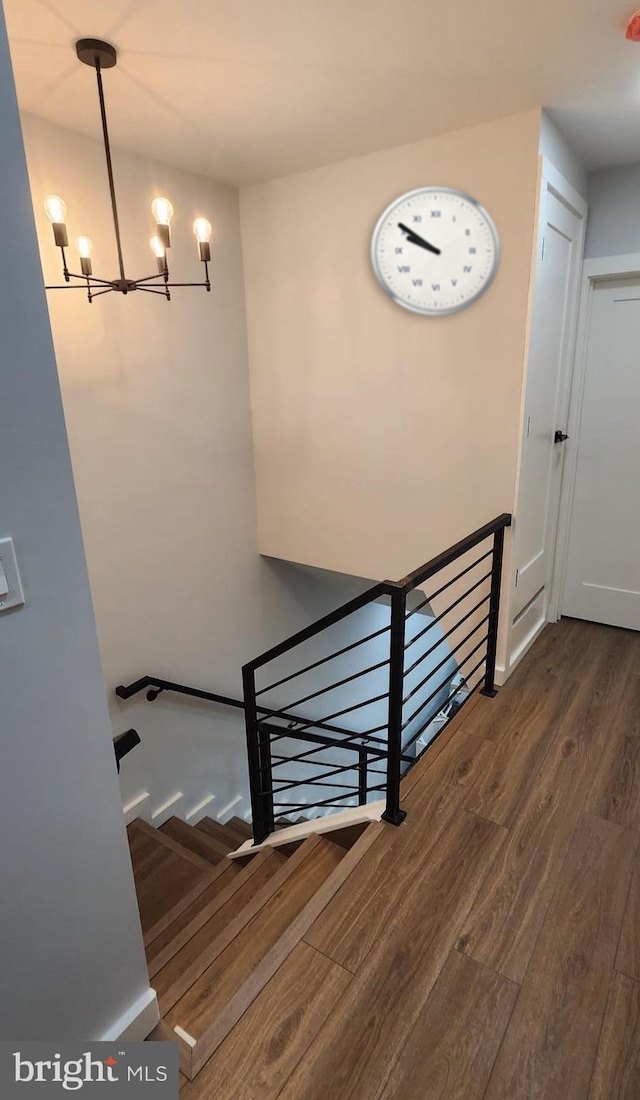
9:51
